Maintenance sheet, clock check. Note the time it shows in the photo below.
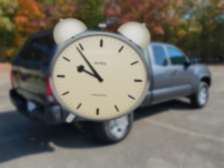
9:54
